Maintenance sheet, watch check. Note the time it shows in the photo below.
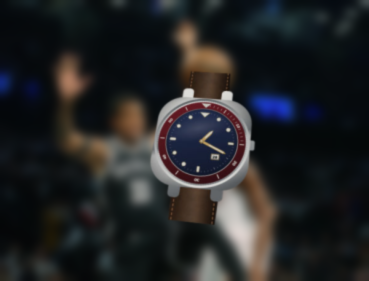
1:19
